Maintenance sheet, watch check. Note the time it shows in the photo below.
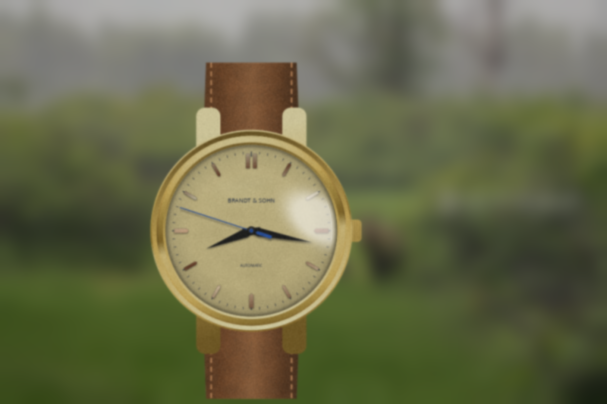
8:16:48
